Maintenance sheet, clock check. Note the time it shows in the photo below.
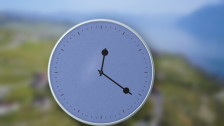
12:21
